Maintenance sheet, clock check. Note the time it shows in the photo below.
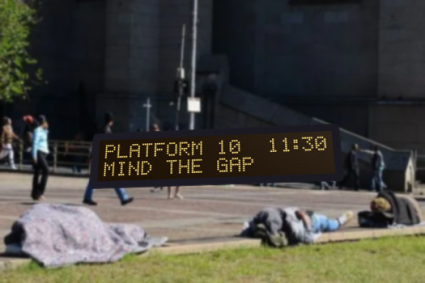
11:30
